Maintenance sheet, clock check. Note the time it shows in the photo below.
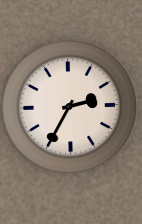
2:35
